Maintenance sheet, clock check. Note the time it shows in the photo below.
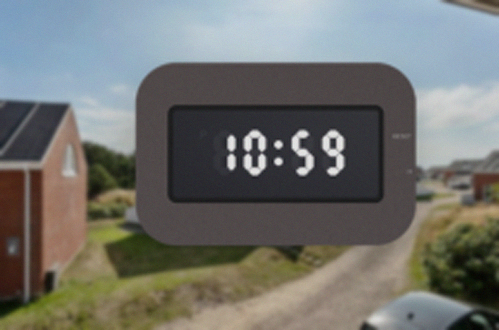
10:59
